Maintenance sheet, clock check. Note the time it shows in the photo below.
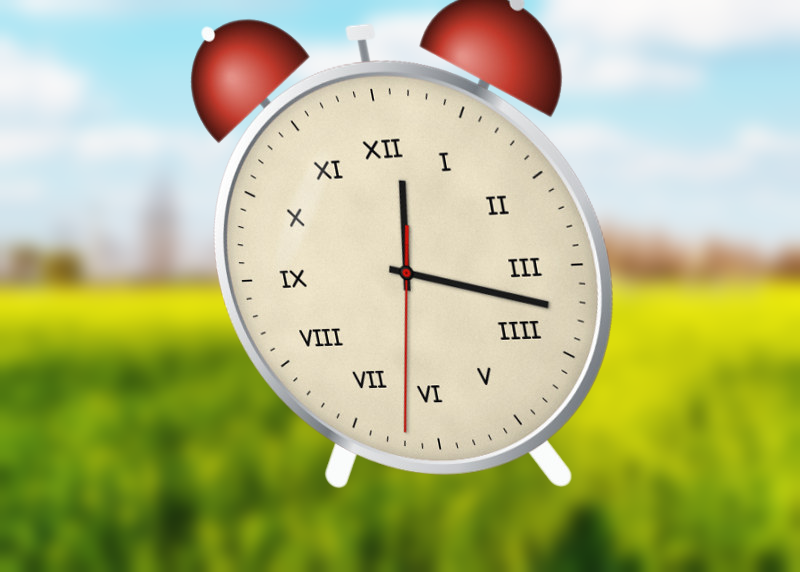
12:17:32
